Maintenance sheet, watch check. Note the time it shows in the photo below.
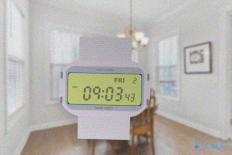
9:03:43
